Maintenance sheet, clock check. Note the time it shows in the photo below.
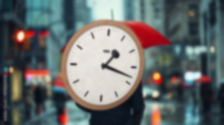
1:18
